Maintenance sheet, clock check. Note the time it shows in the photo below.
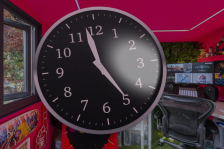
4:58
